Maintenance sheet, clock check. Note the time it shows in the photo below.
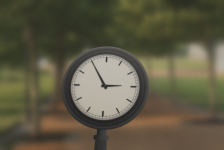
2:55
